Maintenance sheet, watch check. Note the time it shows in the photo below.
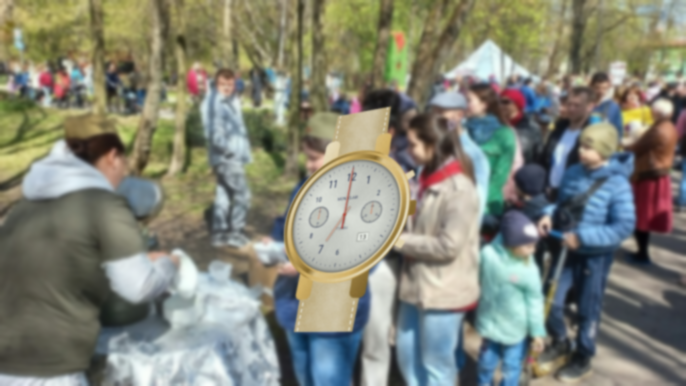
7:00
